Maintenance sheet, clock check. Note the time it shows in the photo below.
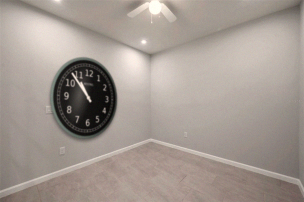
10:53
